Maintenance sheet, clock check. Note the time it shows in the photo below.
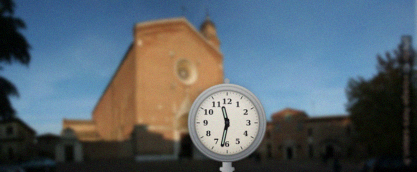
11:32
